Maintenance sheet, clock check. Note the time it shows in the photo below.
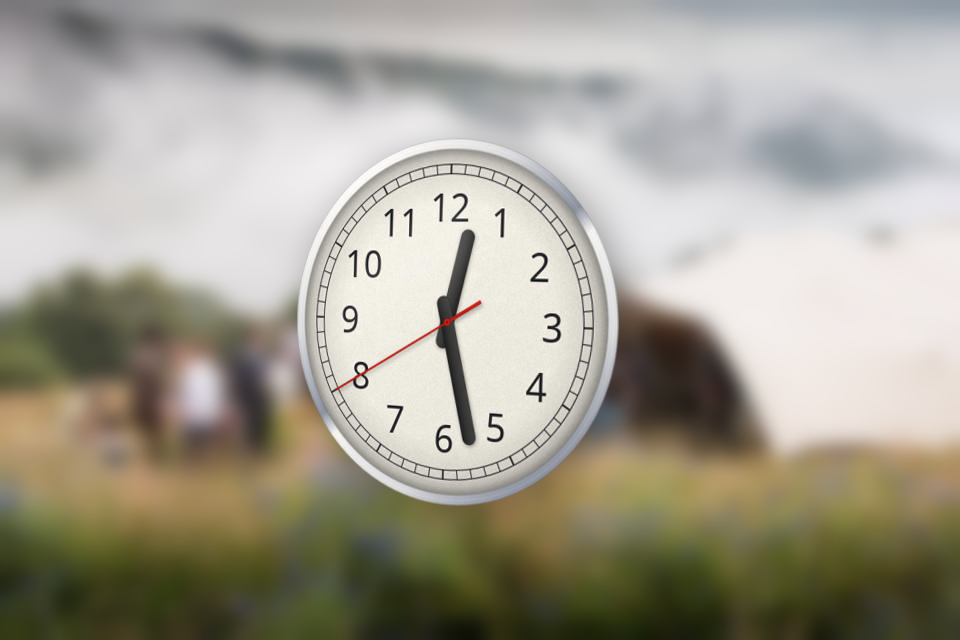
12:27:40
